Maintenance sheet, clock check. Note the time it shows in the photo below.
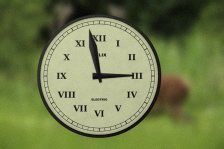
2:58
